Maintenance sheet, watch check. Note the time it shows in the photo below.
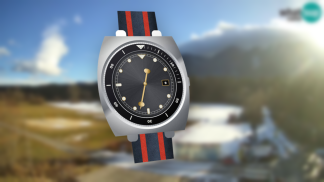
12:33
